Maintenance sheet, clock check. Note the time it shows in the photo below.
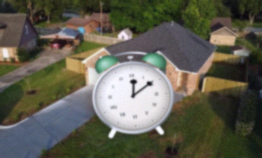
12:09
